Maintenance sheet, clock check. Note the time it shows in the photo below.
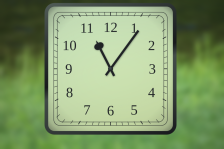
11:06
